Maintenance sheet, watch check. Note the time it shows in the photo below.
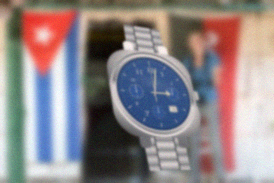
3:02
